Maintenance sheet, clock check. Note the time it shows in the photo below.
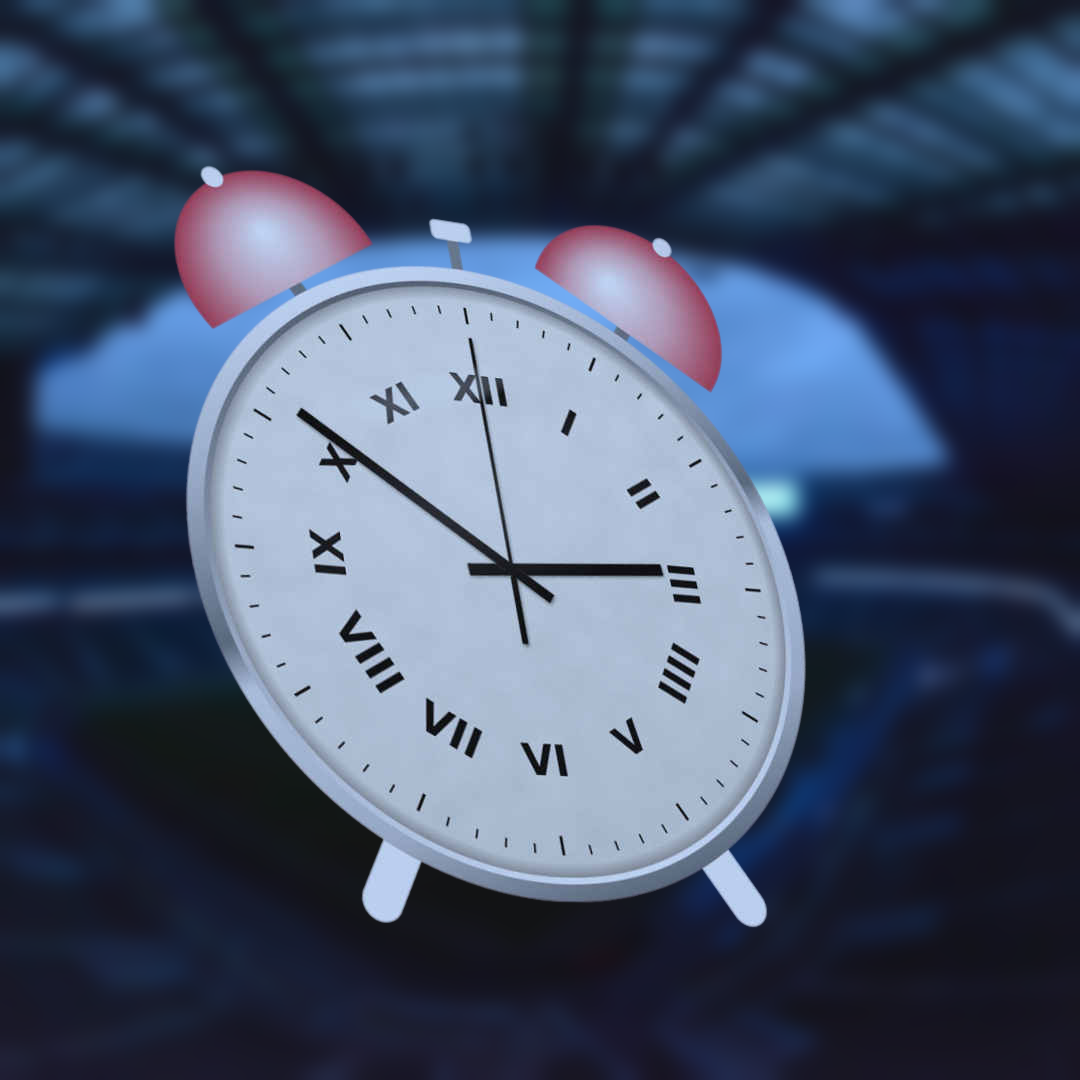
2:51:00
